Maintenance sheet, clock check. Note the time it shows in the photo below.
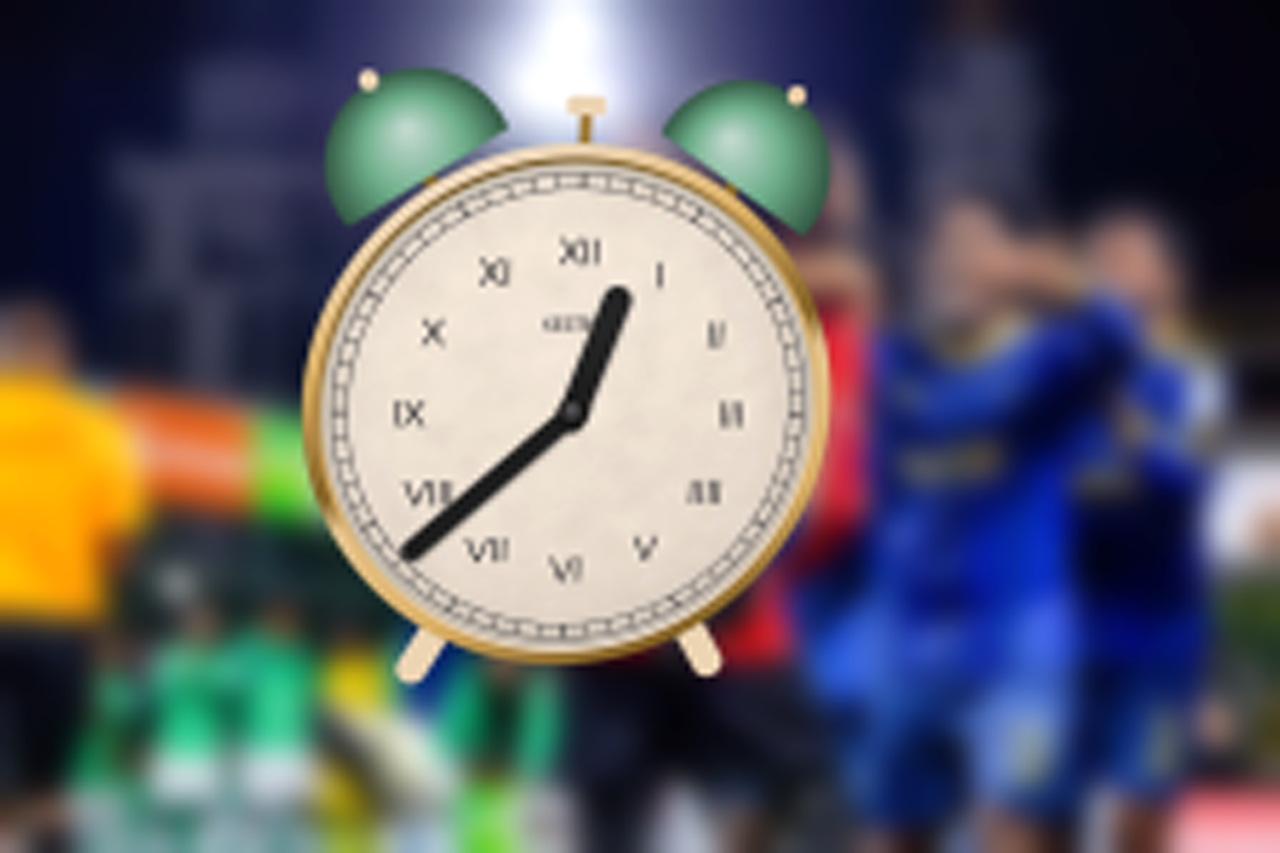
12:38
